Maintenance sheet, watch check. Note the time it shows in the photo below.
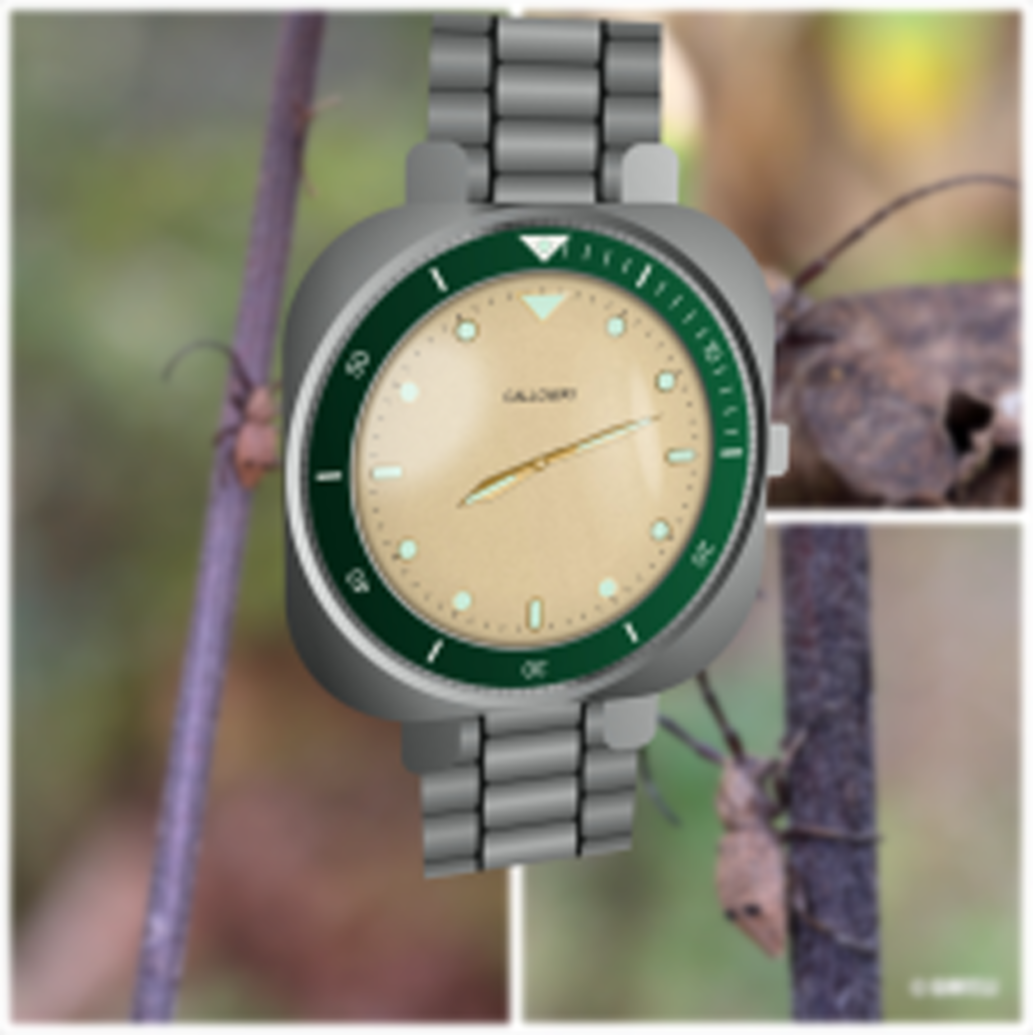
8:12
